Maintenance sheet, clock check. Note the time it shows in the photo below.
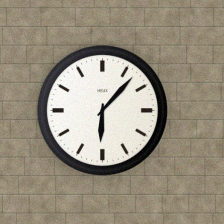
6:07
